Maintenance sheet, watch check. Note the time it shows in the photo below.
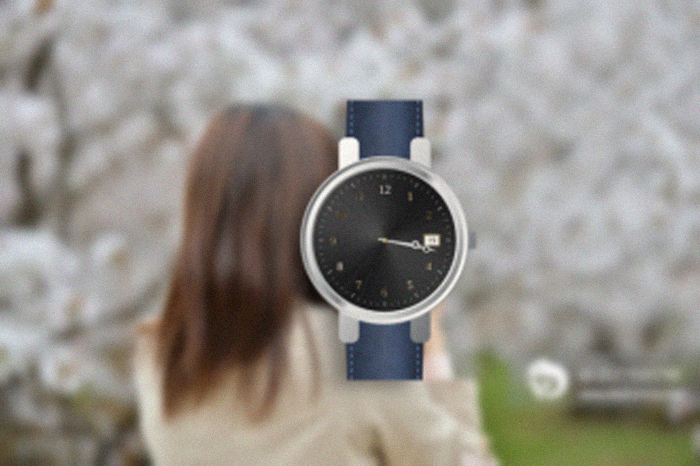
3:17
